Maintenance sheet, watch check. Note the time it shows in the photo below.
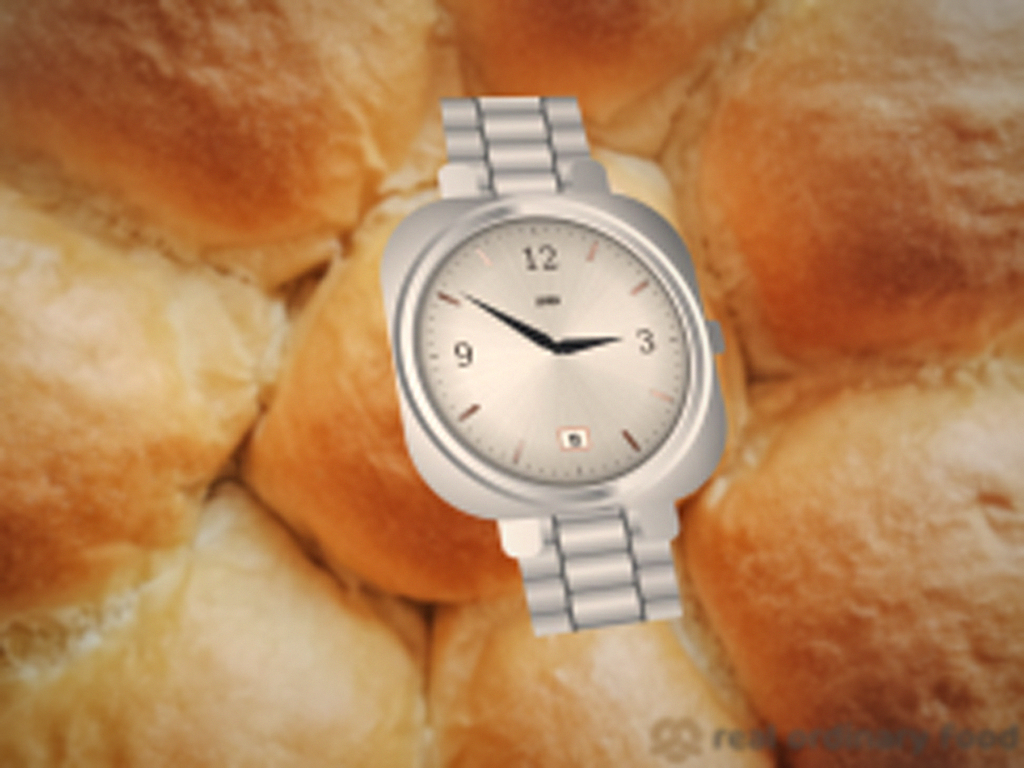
2:51
